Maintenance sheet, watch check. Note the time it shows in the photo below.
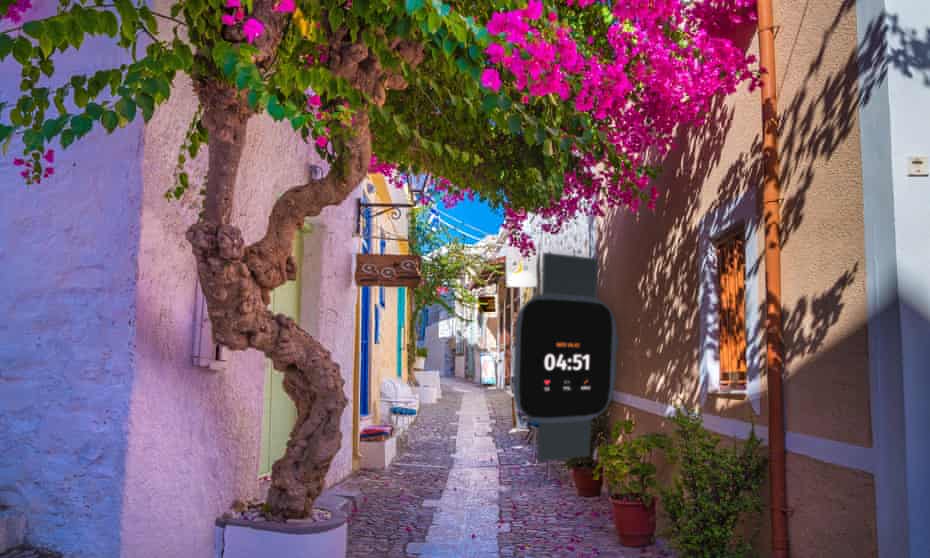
4:51
